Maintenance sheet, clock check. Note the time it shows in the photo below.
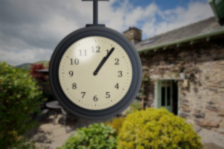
1:06
